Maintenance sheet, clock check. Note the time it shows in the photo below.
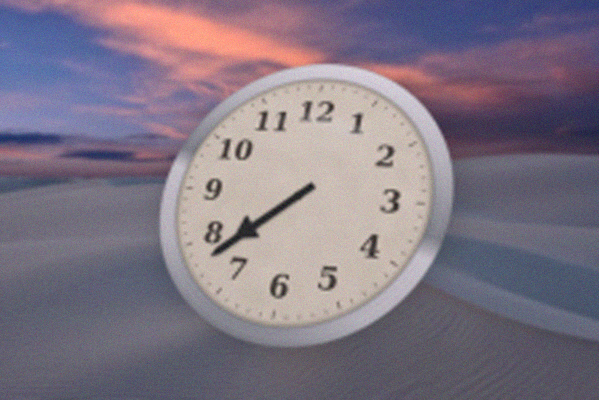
7:38
